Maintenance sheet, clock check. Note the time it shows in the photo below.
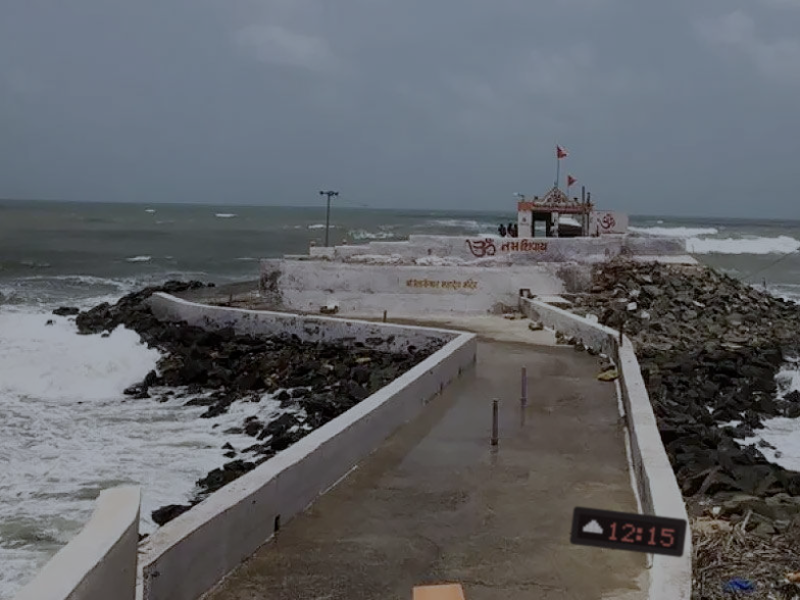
12:15
